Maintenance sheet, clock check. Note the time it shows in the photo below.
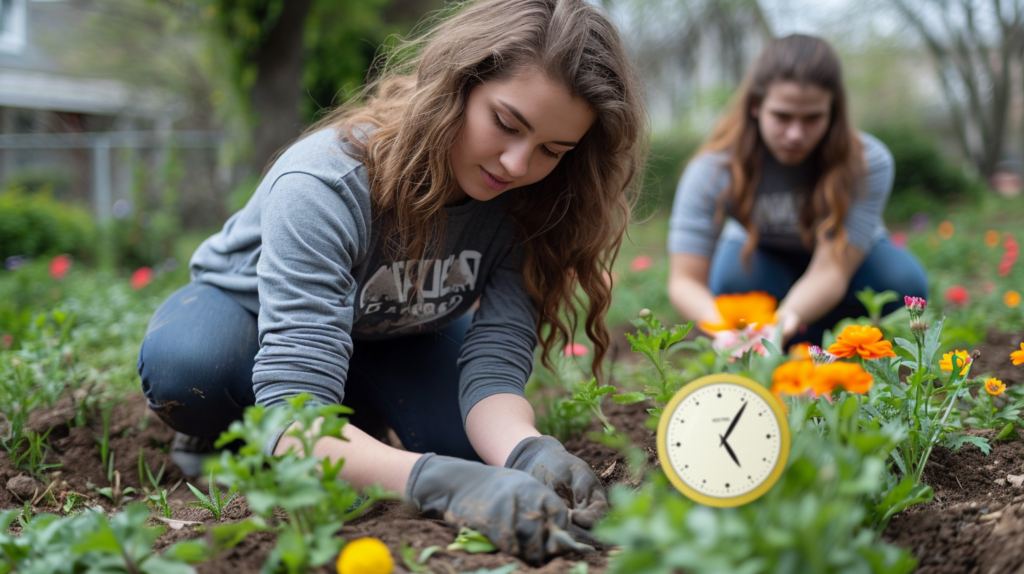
5:06
